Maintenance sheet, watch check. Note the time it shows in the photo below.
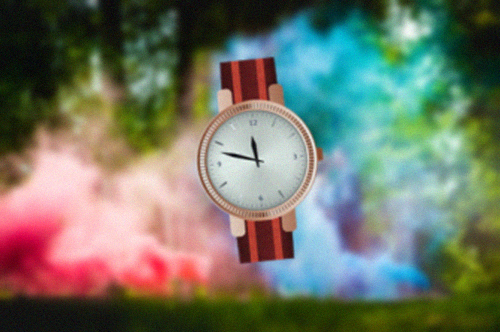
11:48
